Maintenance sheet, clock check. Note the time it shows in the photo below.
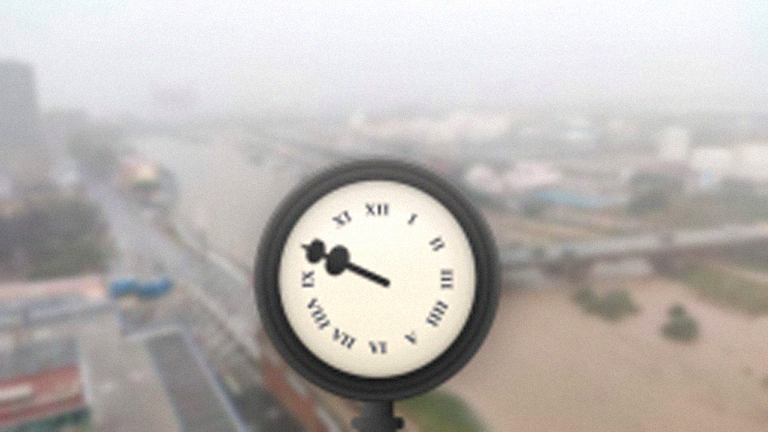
9:49
